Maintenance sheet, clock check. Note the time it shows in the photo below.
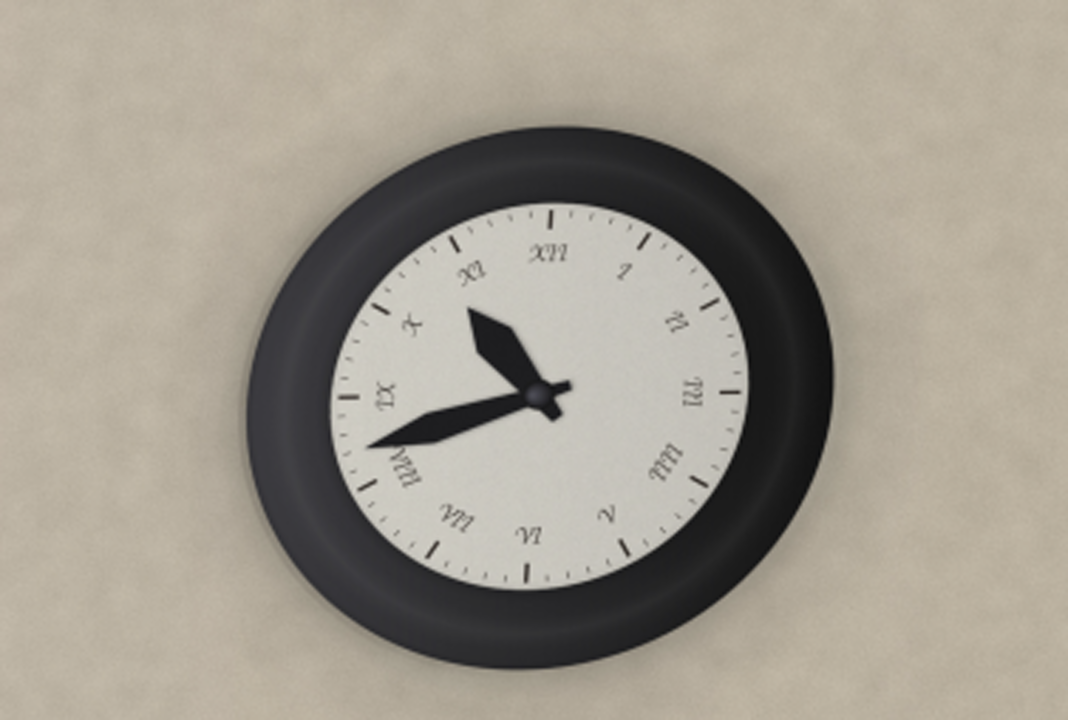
10:42
